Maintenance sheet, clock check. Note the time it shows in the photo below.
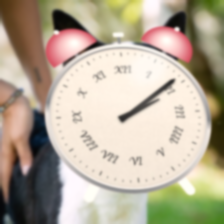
2:09
